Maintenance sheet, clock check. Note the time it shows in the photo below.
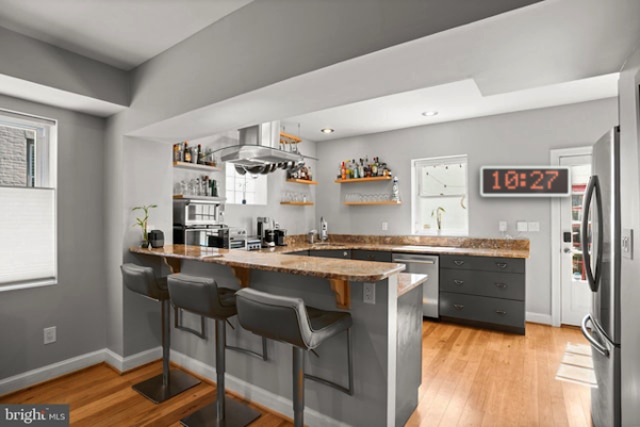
10:27
